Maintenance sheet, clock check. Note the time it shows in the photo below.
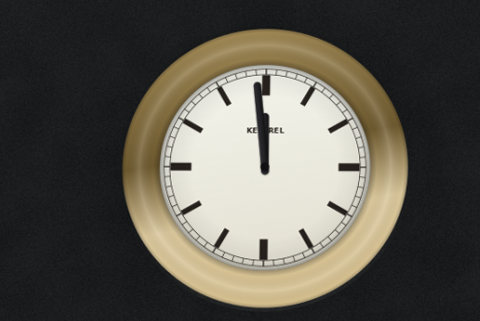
11:59
